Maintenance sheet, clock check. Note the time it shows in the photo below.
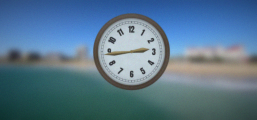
2:44
